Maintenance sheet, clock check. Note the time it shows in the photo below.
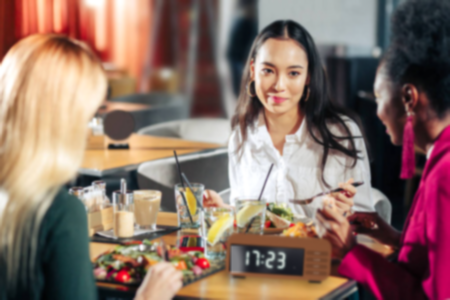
17:23
